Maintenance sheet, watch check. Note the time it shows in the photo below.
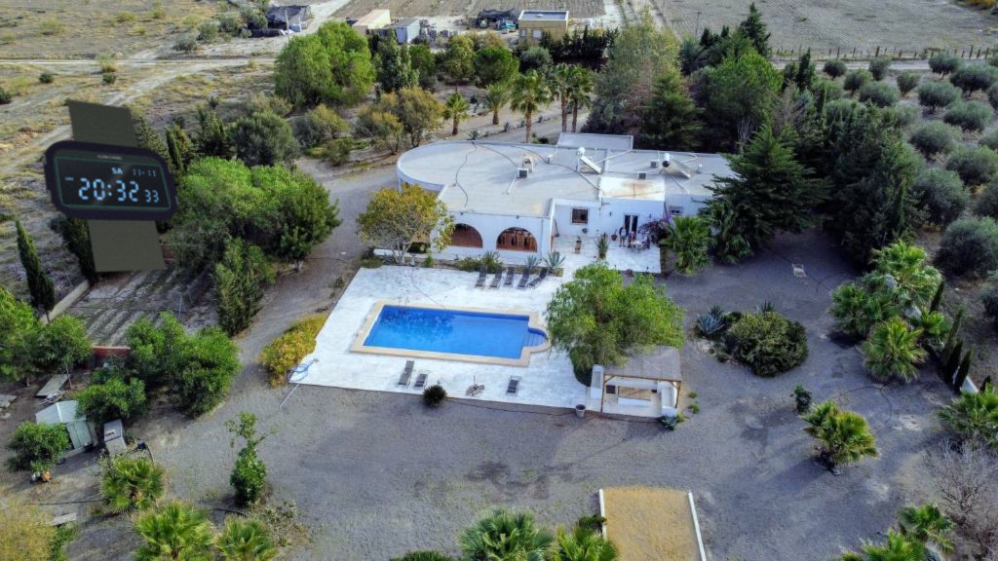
20:32:33
